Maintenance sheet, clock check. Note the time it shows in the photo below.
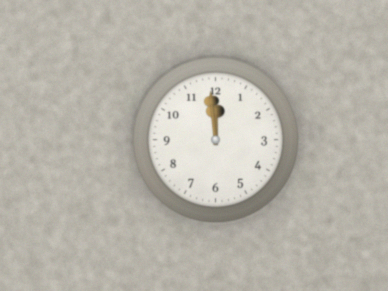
11:59
